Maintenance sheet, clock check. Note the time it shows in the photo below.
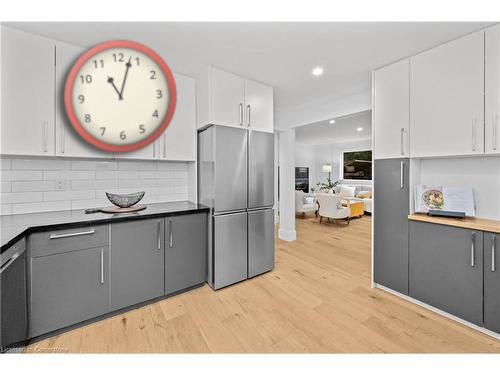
11:03
